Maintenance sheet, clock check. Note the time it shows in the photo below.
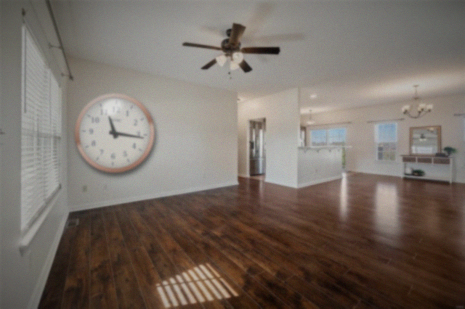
11:16
